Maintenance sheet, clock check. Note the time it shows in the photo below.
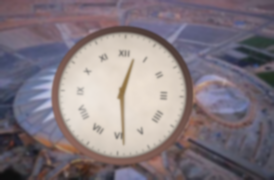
12:29
